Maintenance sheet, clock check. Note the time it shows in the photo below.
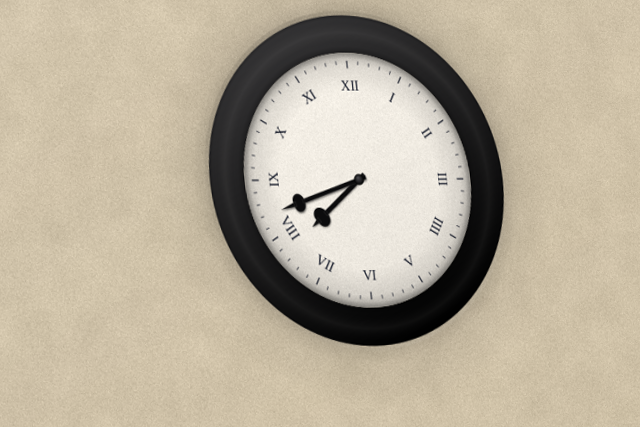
7:42
